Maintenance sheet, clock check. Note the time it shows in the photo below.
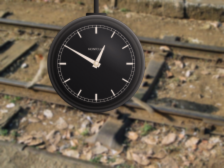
12:50
